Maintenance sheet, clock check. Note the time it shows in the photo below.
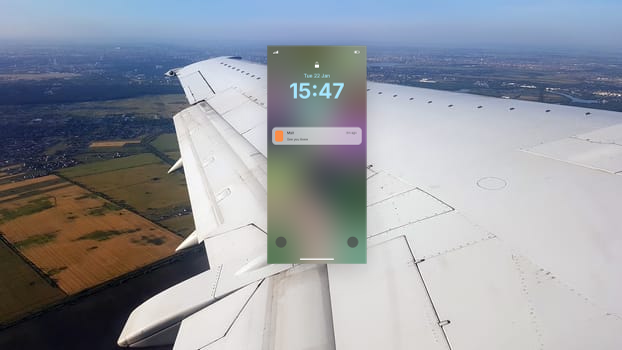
15:47
